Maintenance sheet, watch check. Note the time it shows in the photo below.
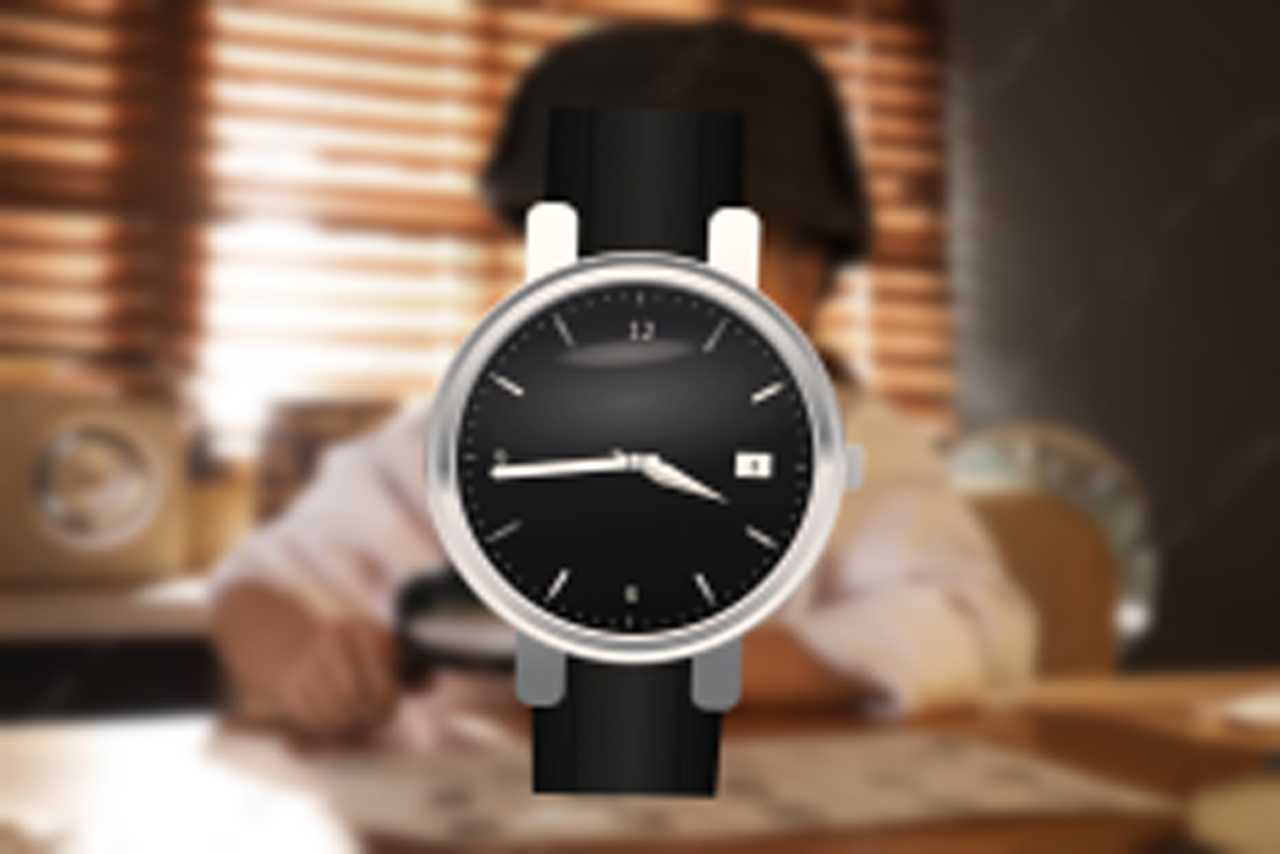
3:44
